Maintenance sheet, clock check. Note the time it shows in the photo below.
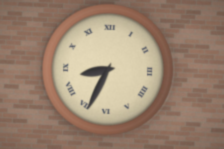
8:34
